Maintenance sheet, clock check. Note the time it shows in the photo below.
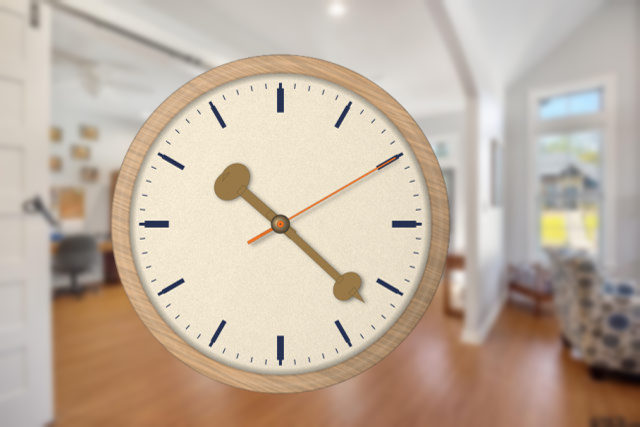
10:22:10
